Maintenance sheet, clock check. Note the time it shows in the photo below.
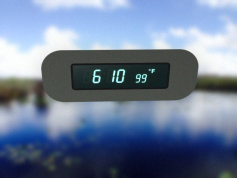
6:10
